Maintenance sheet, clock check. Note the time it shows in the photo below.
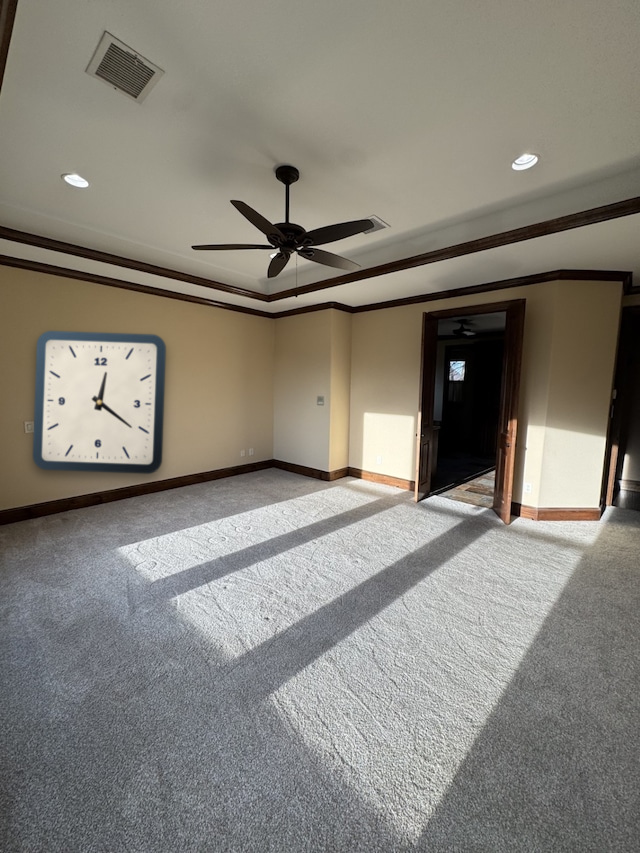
12:21
